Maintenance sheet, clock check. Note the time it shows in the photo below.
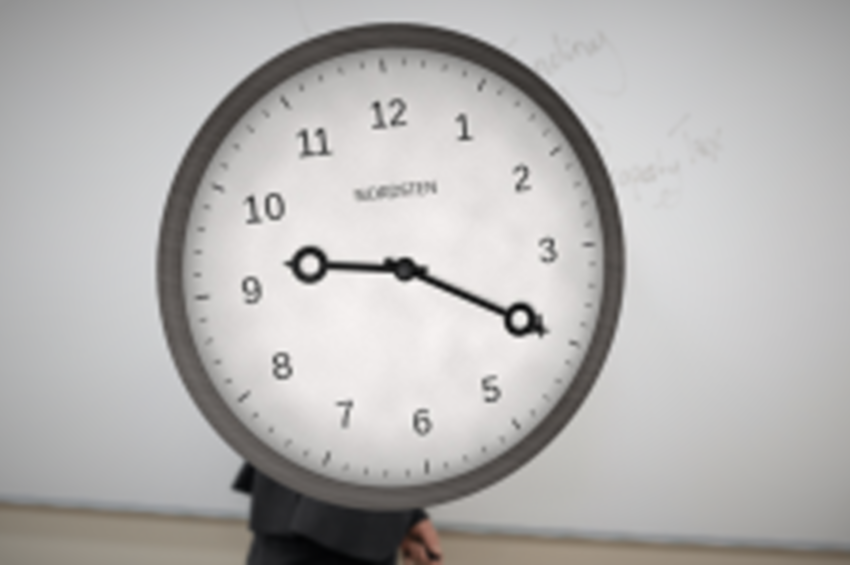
9:20
